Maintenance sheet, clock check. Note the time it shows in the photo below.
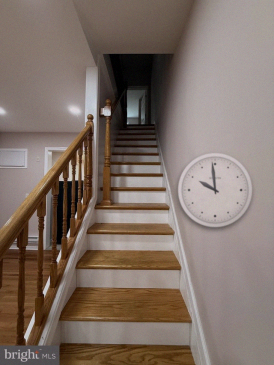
9:59
